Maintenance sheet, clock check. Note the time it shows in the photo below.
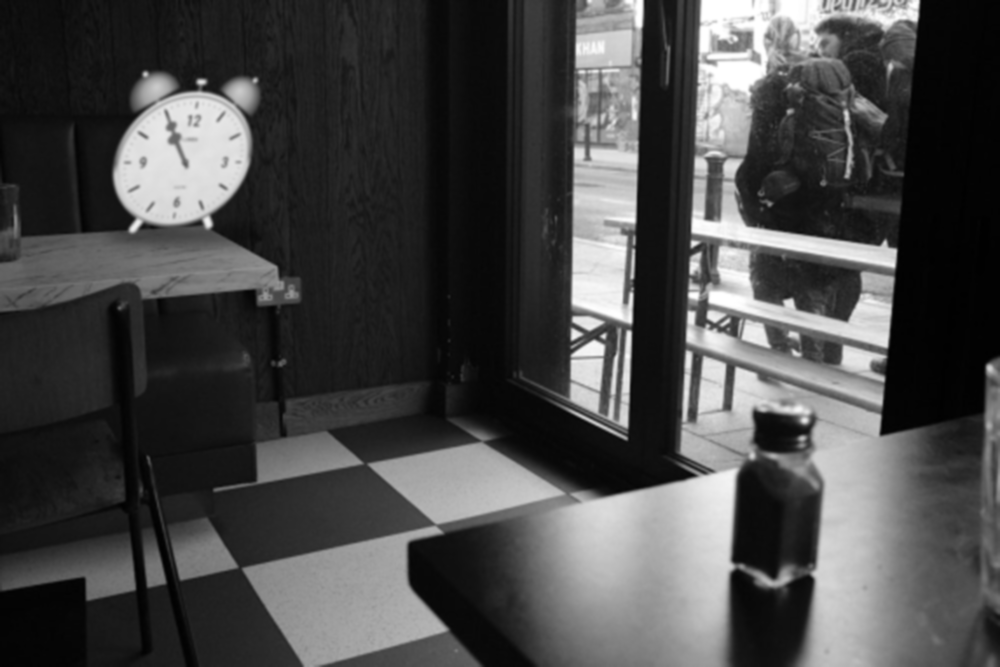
10:55
